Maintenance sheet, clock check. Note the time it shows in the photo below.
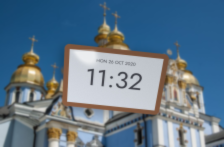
11:32
